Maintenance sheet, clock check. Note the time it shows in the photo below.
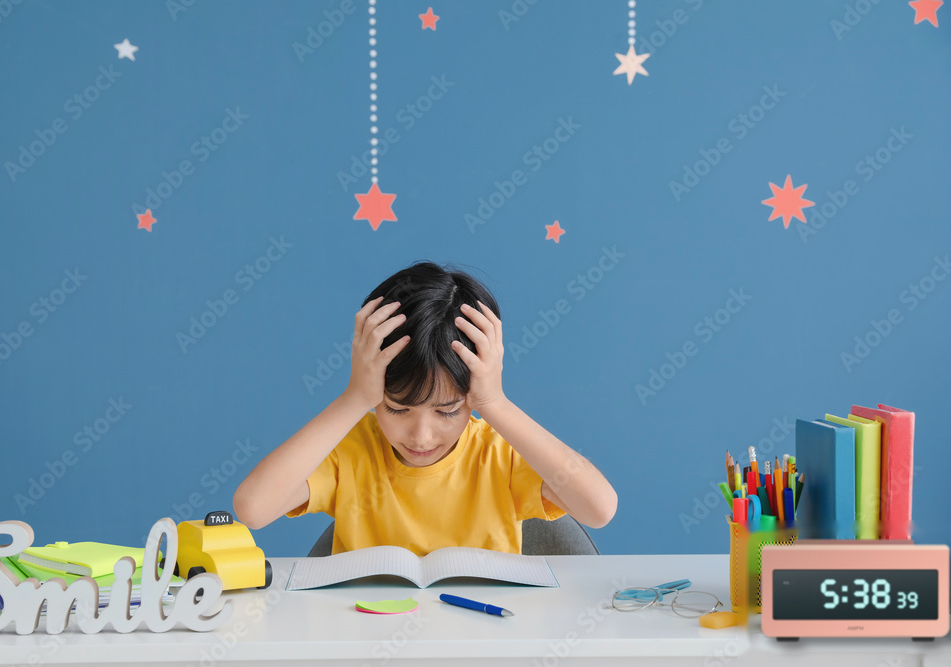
5:38:39
